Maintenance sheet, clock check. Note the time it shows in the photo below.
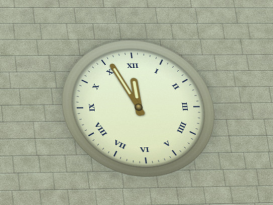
11:56
